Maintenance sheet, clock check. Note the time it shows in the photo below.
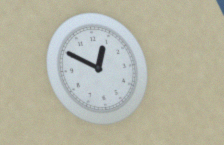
12:50
